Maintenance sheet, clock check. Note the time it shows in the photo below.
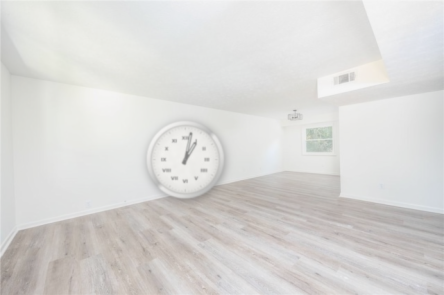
1:02
